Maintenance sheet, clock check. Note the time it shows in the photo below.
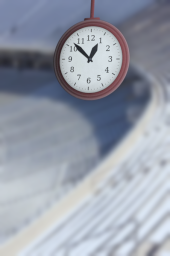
12:52
